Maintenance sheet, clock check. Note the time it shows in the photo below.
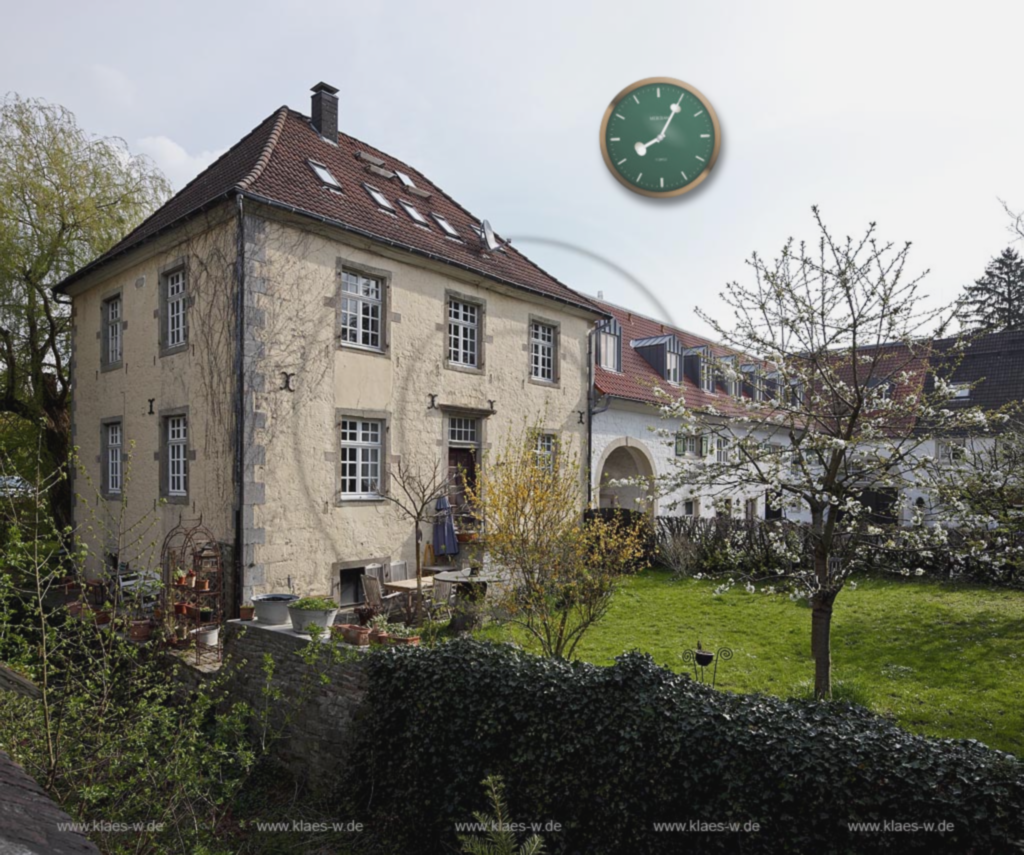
8:05
